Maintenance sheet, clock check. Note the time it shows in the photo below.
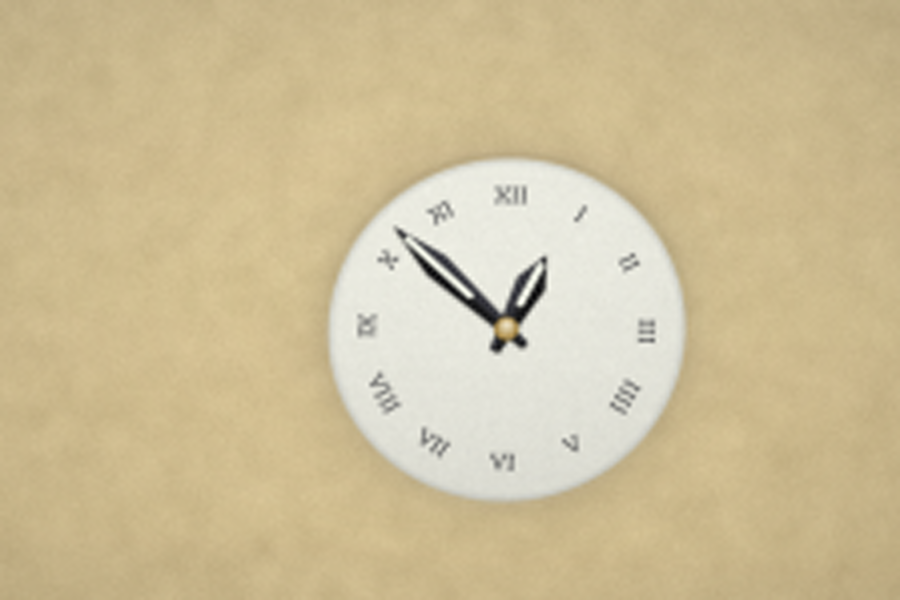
12:52
